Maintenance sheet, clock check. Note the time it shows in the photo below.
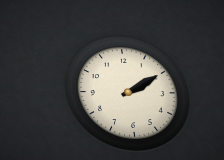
2:10
